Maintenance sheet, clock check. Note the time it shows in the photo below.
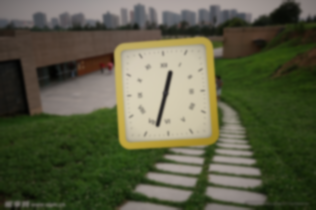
12:33
